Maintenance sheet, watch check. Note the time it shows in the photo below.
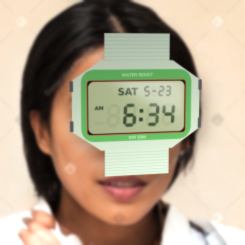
6:34
